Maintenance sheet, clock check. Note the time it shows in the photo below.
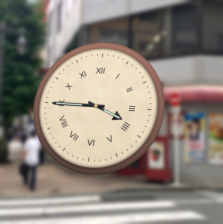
3:45
